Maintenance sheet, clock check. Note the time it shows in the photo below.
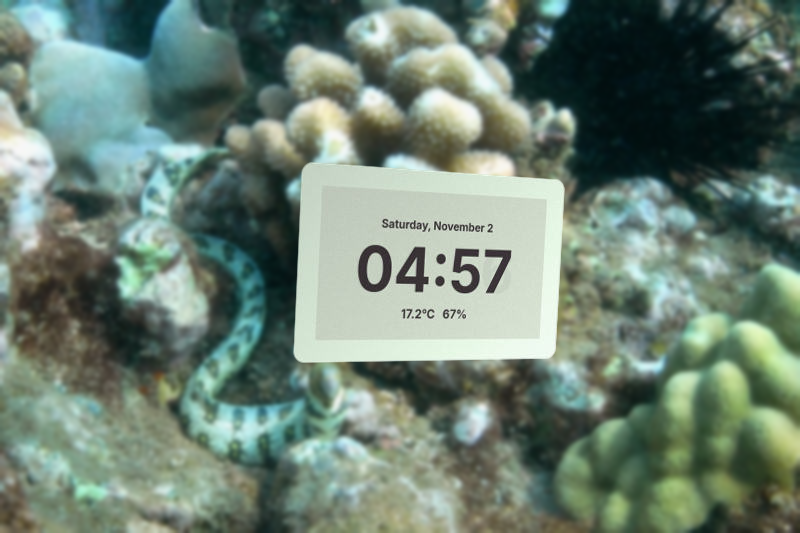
4:57
